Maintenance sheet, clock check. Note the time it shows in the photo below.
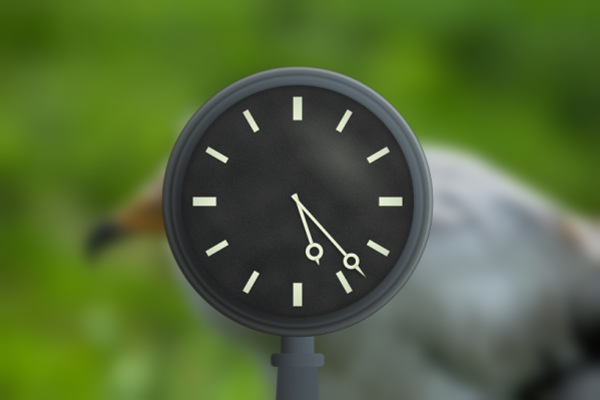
5:23
